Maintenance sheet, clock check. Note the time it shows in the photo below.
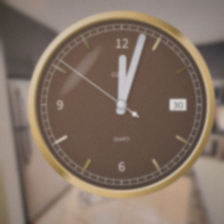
12:02:51
